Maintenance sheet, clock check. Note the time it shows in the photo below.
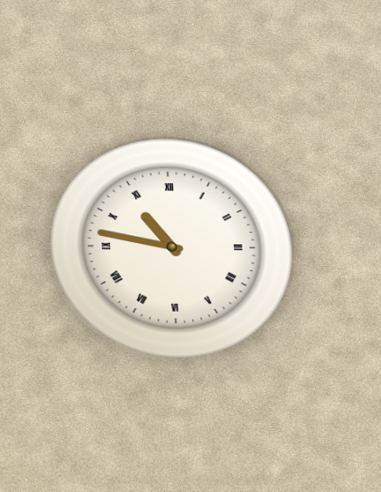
10:47
